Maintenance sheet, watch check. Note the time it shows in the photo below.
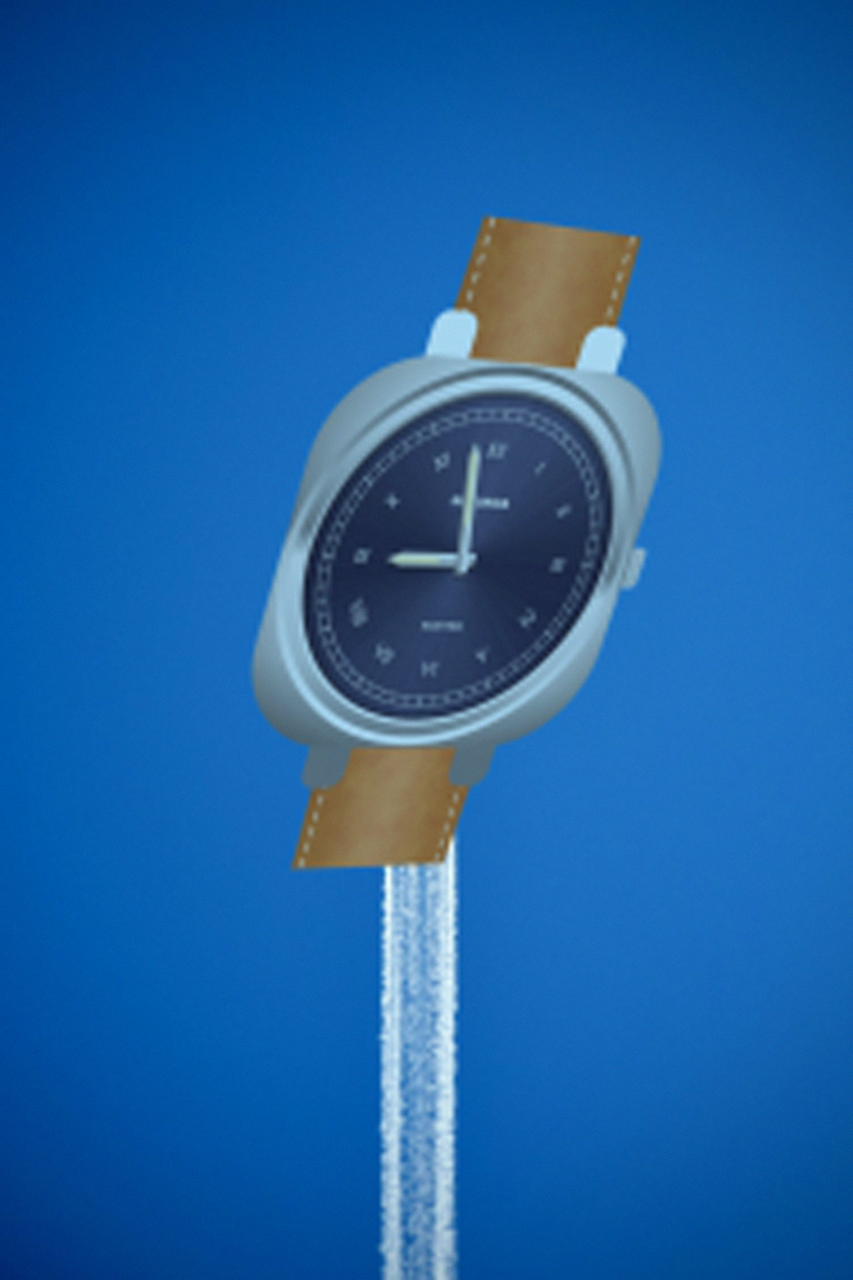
8:58
